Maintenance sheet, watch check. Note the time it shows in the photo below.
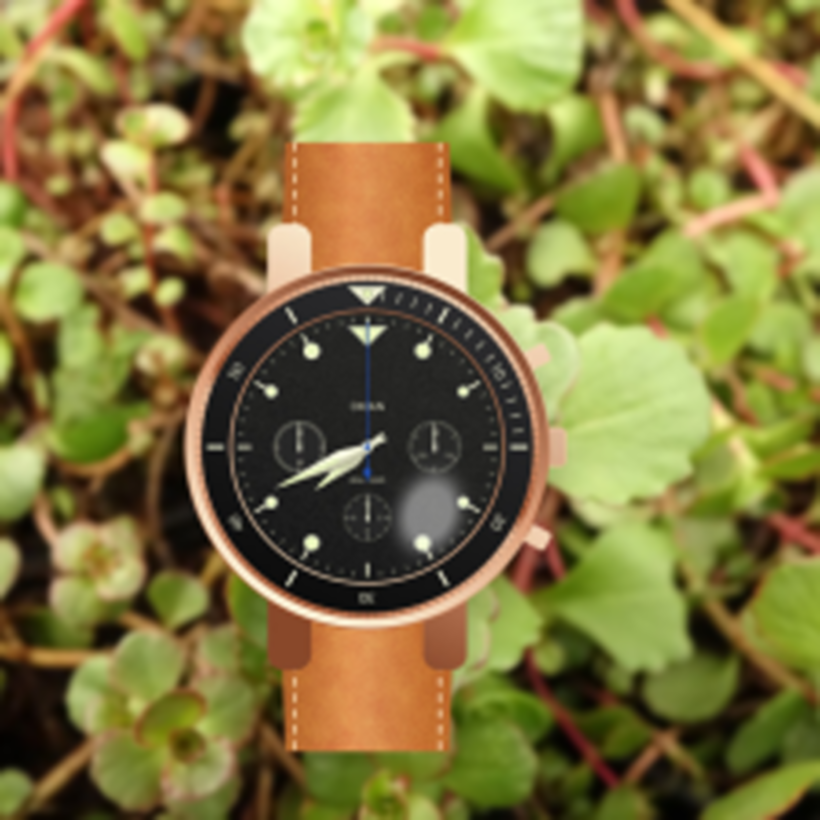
7:41
